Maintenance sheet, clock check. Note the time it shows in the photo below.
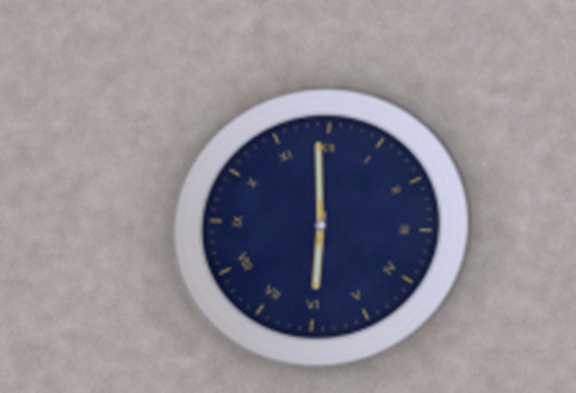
5:59
